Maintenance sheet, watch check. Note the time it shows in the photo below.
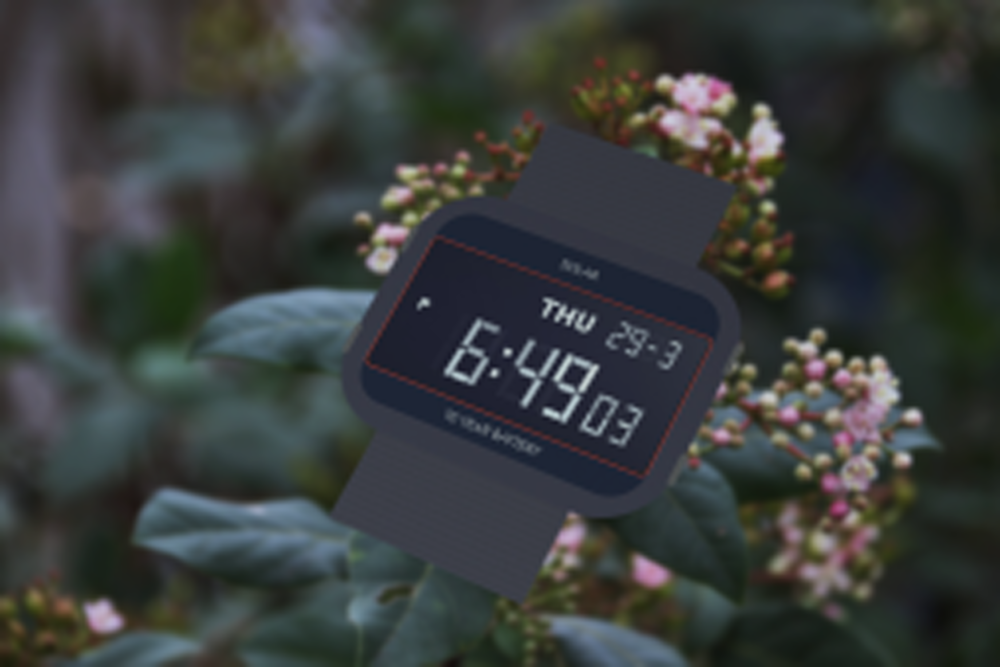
6:49:03
